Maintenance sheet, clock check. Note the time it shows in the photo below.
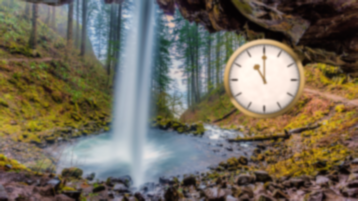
11:00
